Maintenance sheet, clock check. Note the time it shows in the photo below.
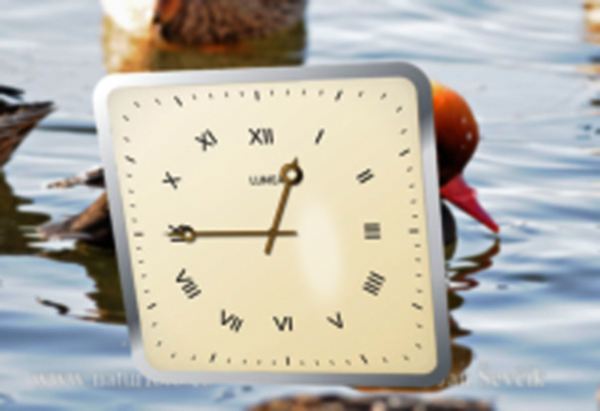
12:45
